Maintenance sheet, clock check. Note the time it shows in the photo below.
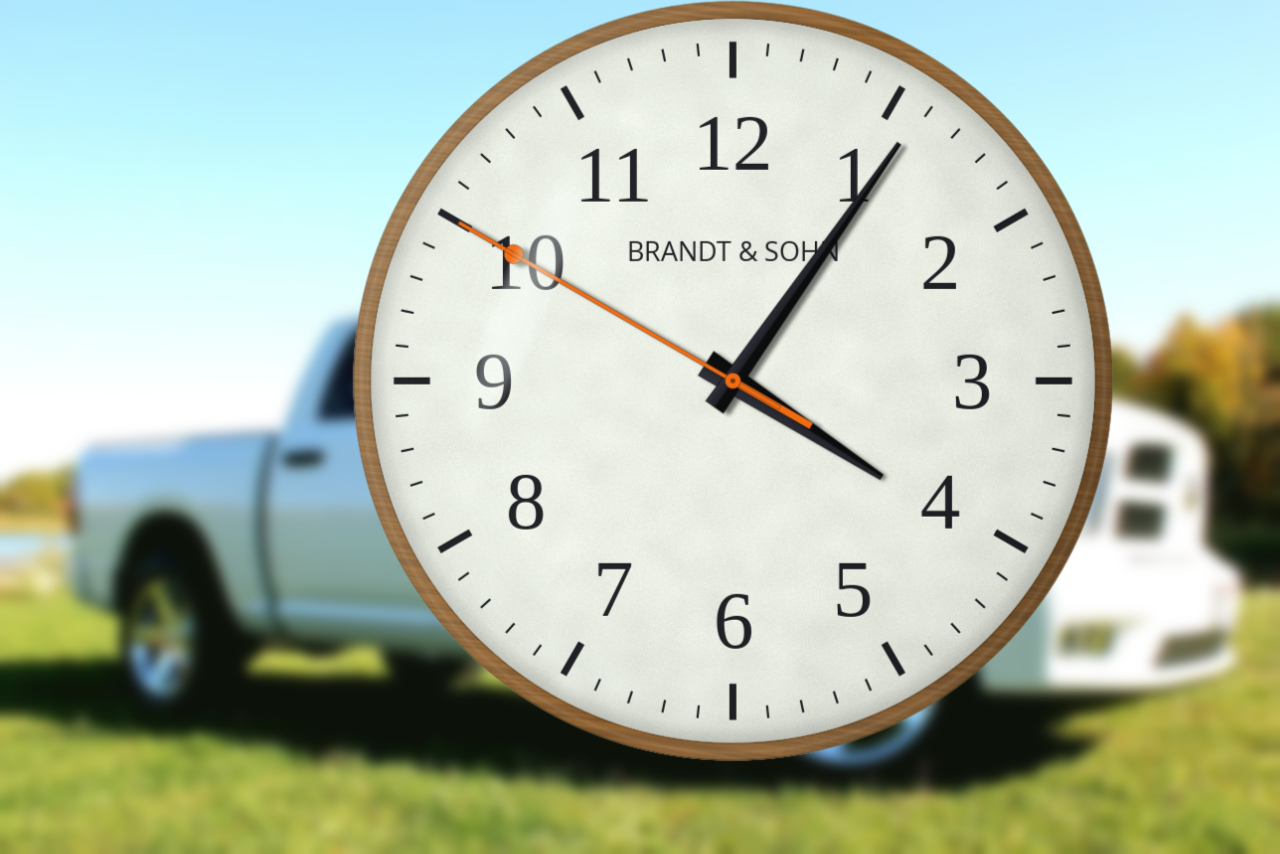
4:05:50
